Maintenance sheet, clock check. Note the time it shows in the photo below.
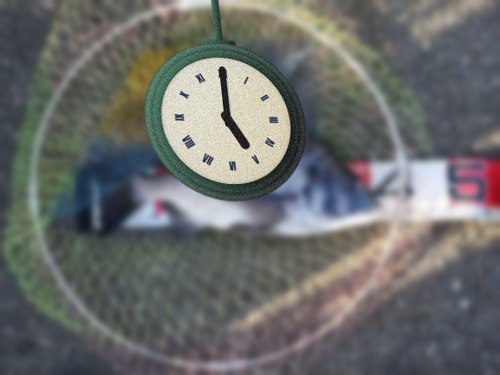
5:00
